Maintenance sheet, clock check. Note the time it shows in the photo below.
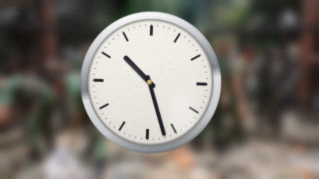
10:27
